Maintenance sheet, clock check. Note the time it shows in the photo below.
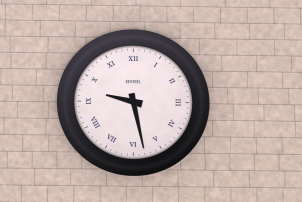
9:28
